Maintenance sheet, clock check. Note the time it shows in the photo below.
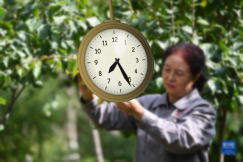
7:26
